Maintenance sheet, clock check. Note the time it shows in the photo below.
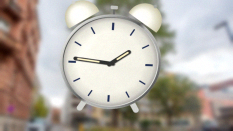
1:46
